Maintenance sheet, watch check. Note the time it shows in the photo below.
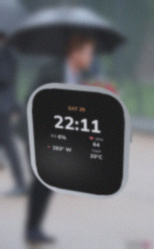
22:11
